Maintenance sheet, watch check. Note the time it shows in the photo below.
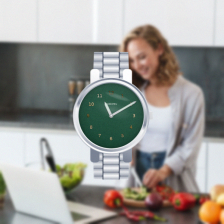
11:10
